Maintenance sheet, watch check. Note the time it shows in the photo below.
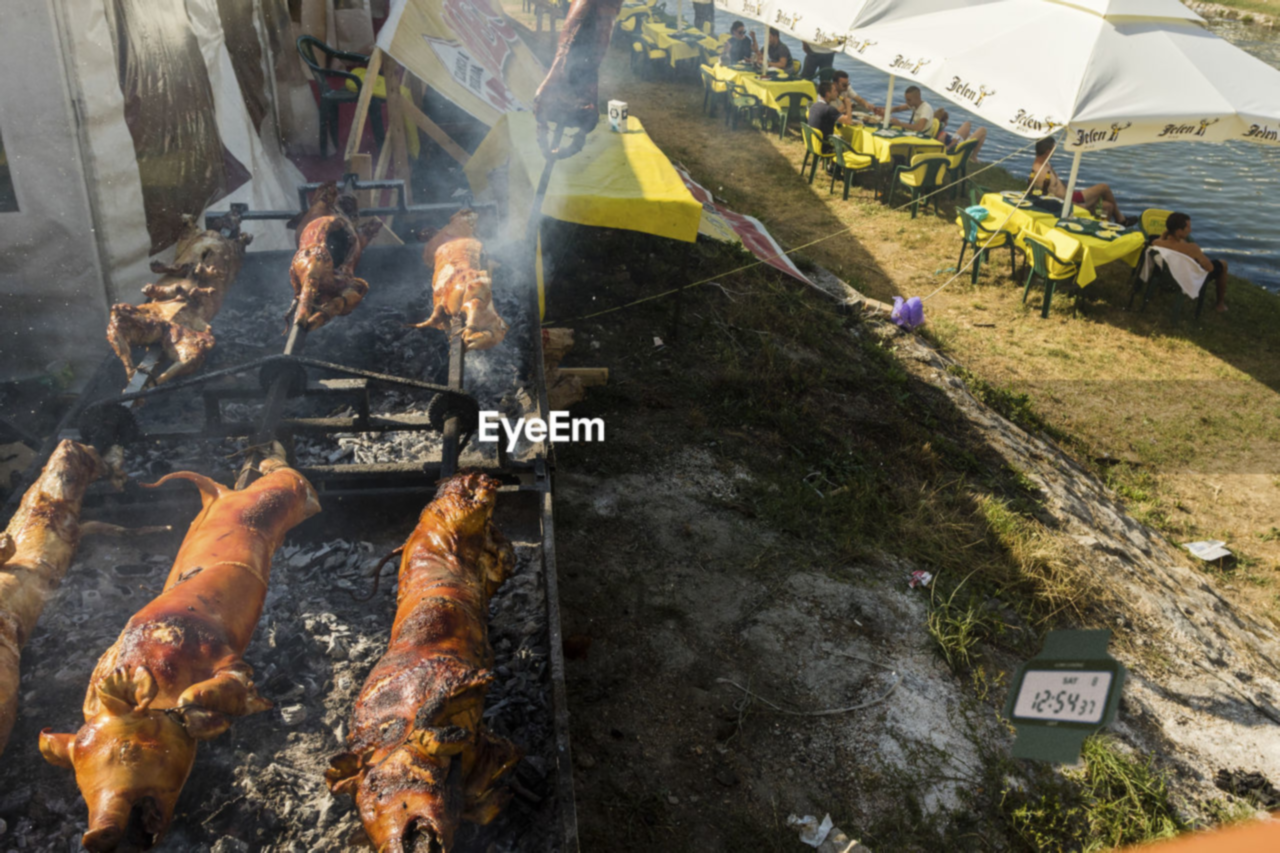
12:54:37
